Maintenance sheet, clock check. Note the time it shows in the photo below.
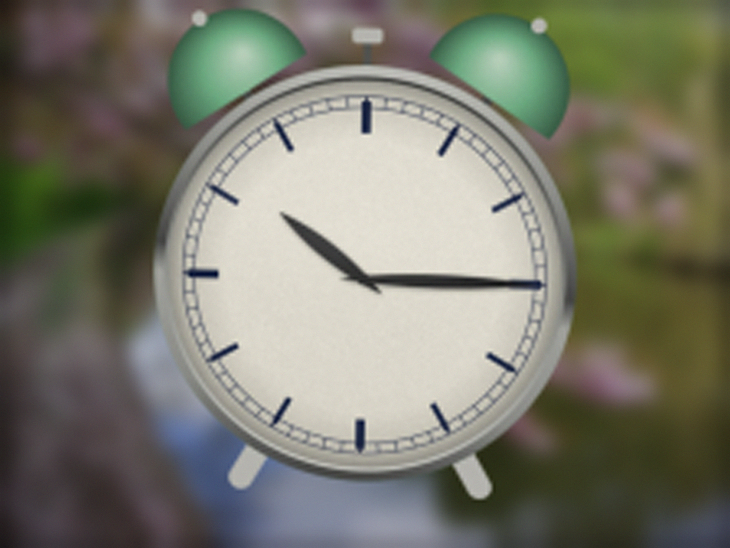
10:15
